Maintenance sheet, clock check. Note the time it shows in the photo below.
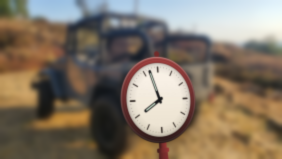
7:57
